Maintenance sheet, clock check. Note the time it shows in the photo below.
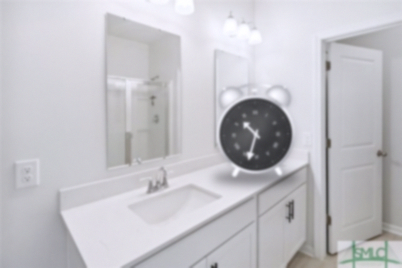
10:33
